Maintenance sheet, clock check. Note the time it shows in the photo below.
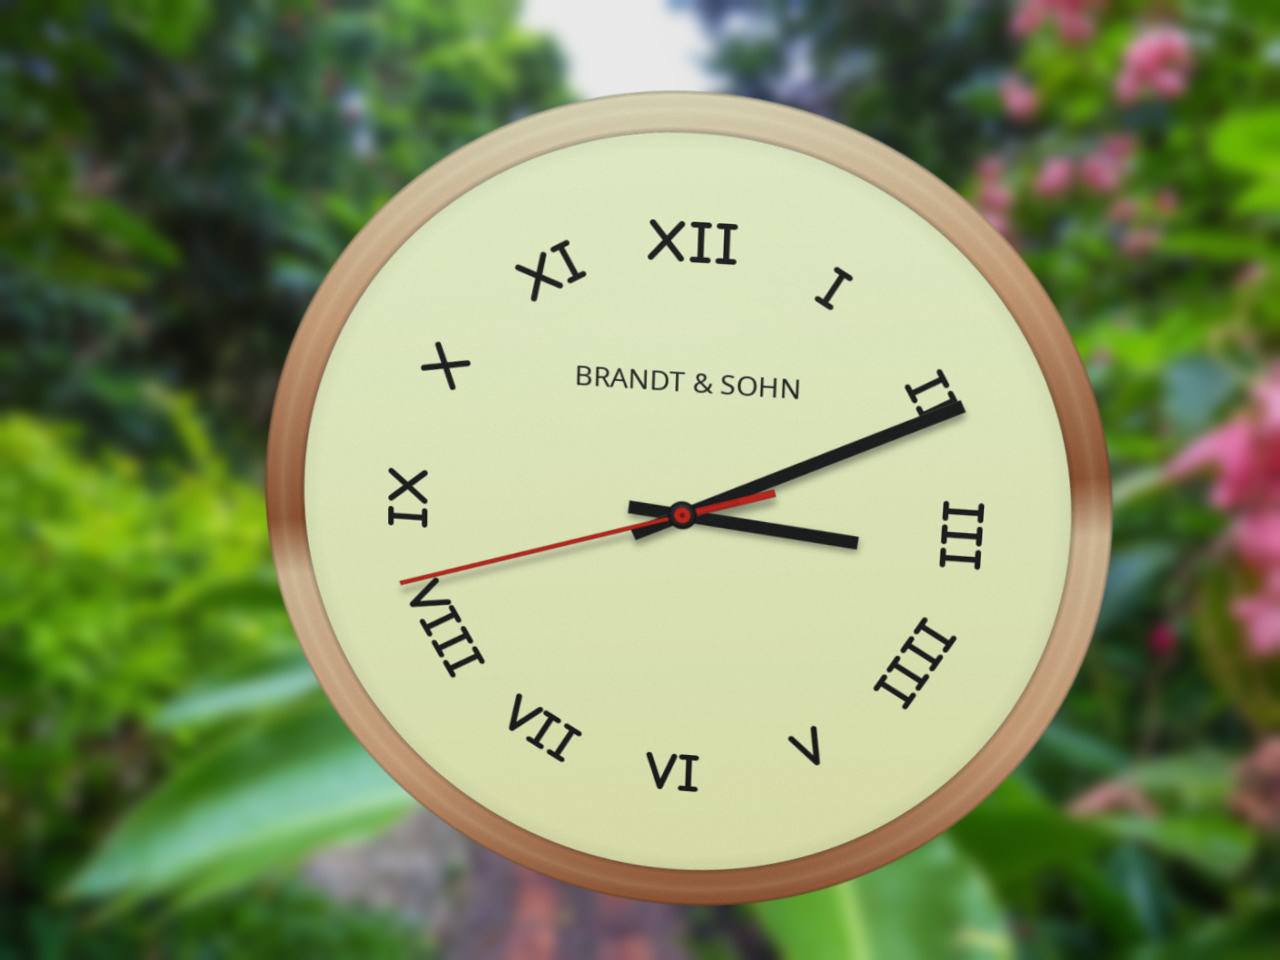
3:10:42
